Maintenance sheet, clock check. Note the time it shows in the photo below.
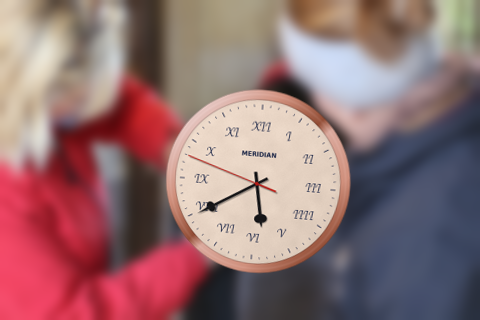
5:39:48
